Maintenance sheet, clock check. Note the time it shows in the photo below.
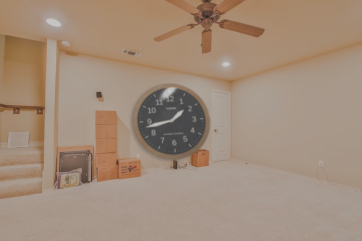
1:43
